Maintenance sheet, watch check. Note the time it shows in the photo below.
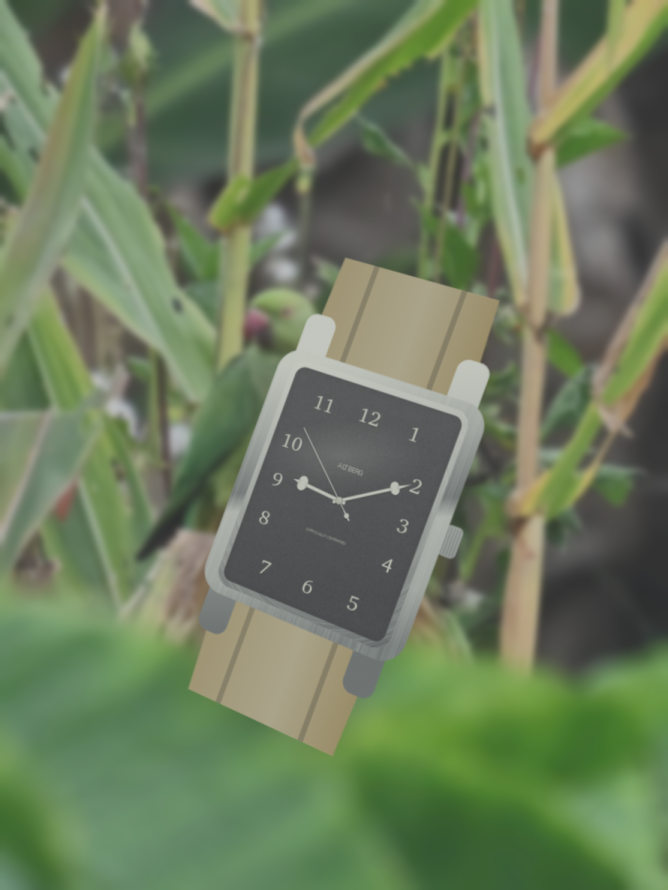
9:09:52
